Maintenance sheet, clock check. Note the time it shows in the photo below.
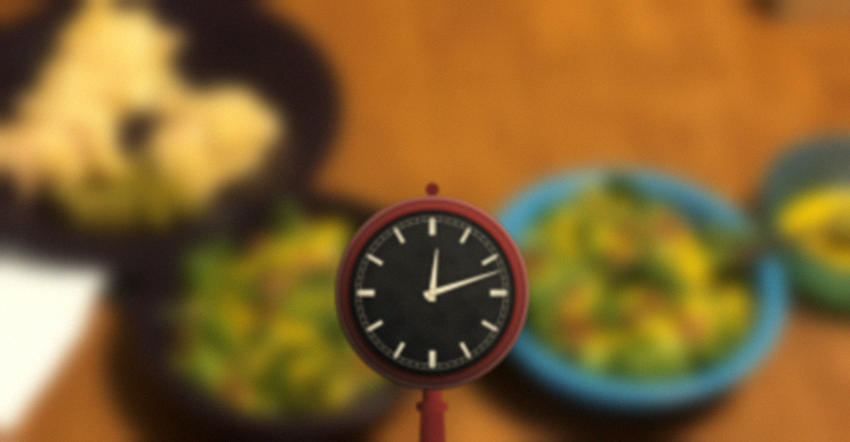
12:12
